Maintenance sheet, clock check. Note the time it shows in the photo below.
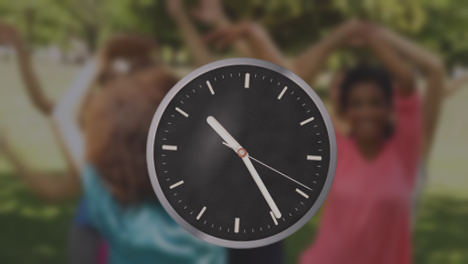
10:24:19
